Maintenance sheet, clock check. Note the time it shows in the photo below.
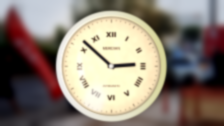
2:52
